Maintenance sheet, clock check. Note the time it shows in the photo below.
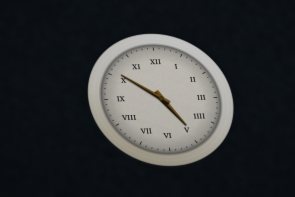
4:51
